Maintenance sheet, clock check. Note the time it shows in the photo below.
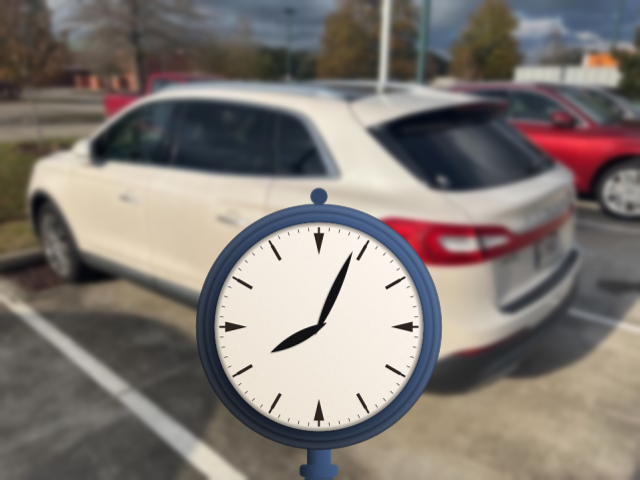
8:04
